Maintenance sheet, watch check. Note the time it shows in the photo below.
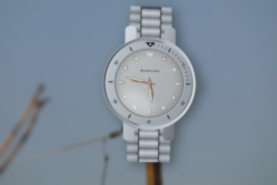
5:47
